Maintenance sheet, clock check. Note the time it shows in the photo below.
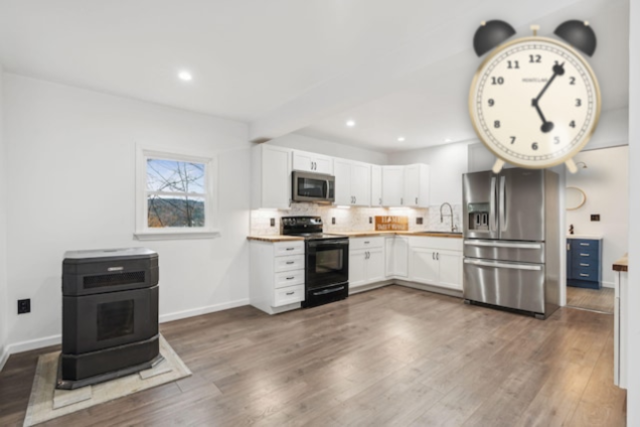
5:06
